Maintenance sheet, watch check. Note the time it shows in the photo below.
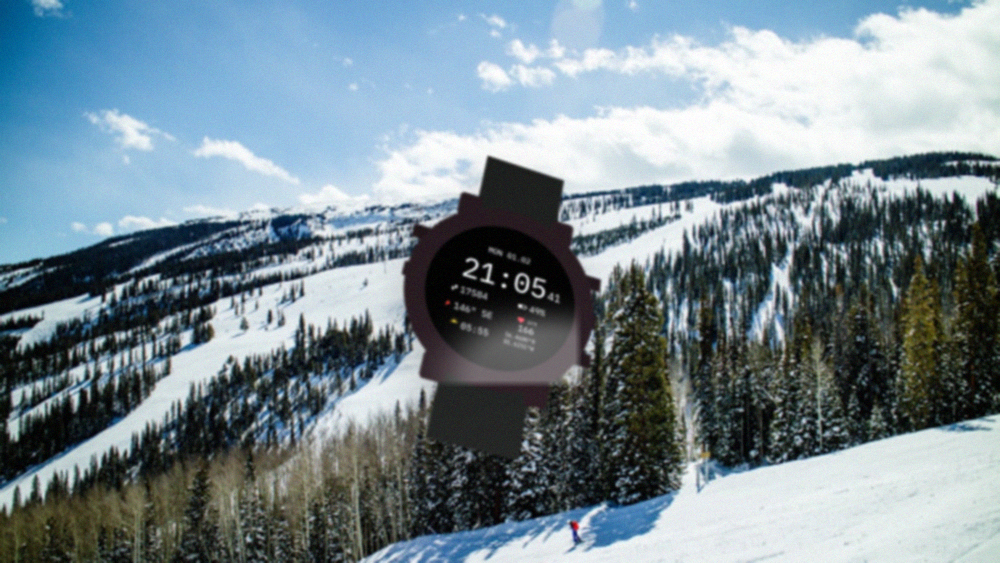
21:05
